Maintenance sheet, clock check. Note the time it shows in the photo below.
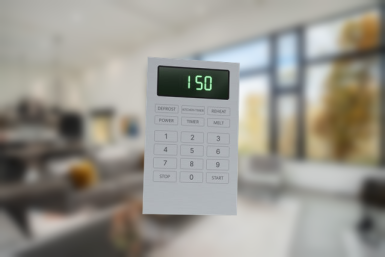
1:50
